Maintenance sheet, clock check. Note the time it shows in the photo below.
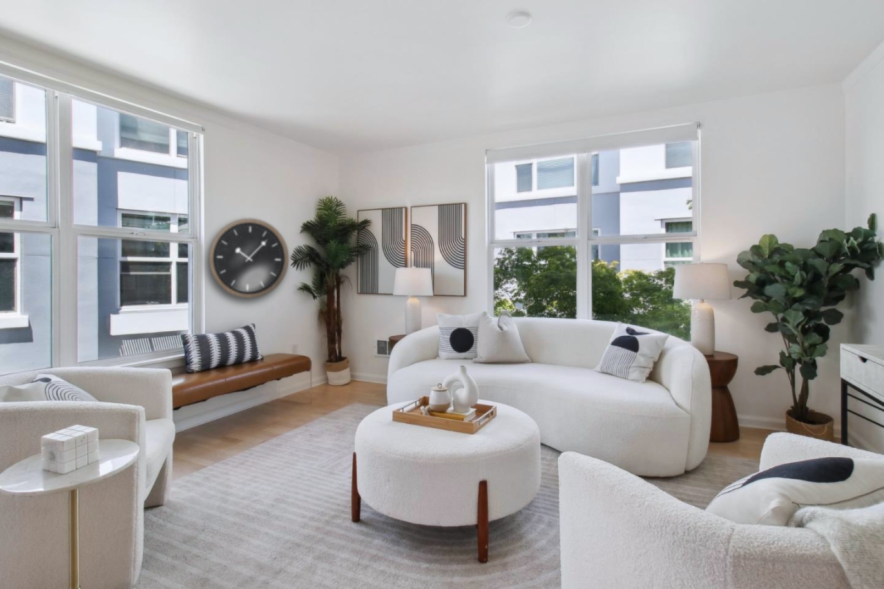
10:07
